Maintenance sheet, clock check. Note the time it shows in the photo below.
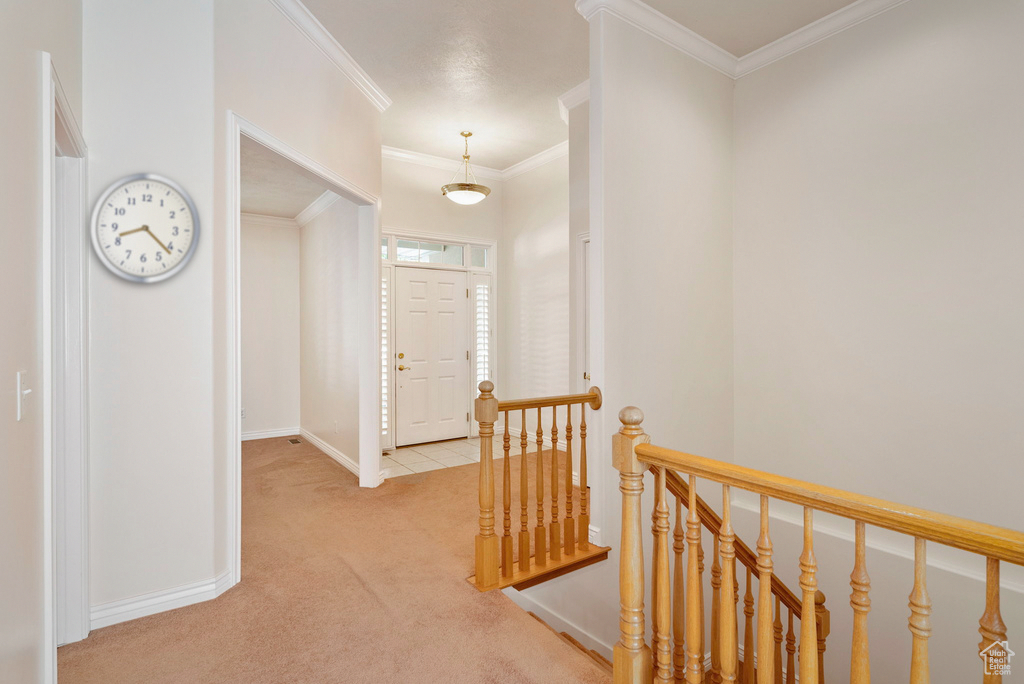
8:22
